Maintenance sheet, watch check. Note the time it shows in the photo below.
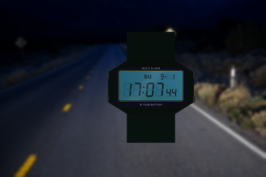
17:07:44
